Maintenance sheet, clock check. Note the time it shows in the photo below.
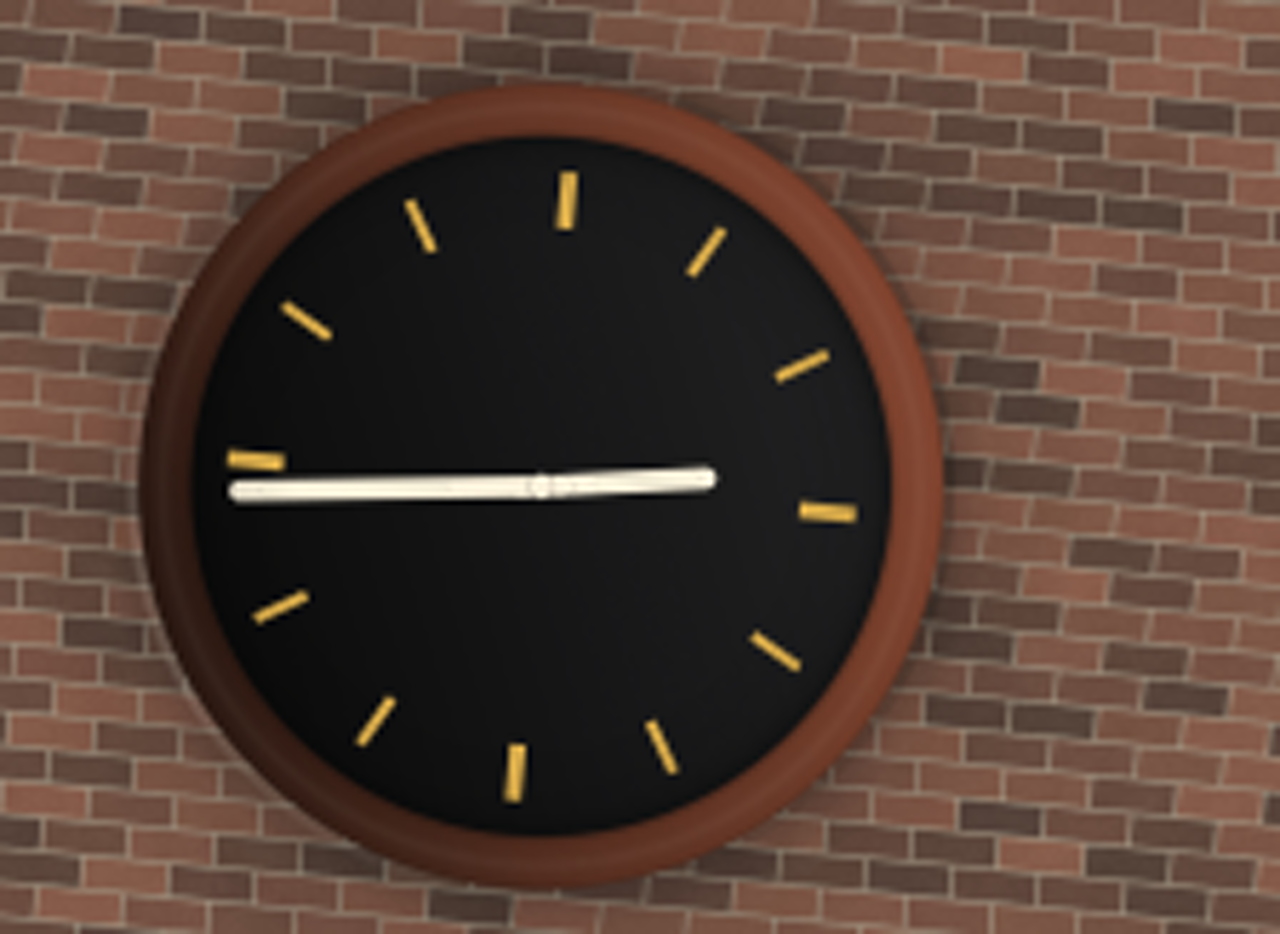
2:44
